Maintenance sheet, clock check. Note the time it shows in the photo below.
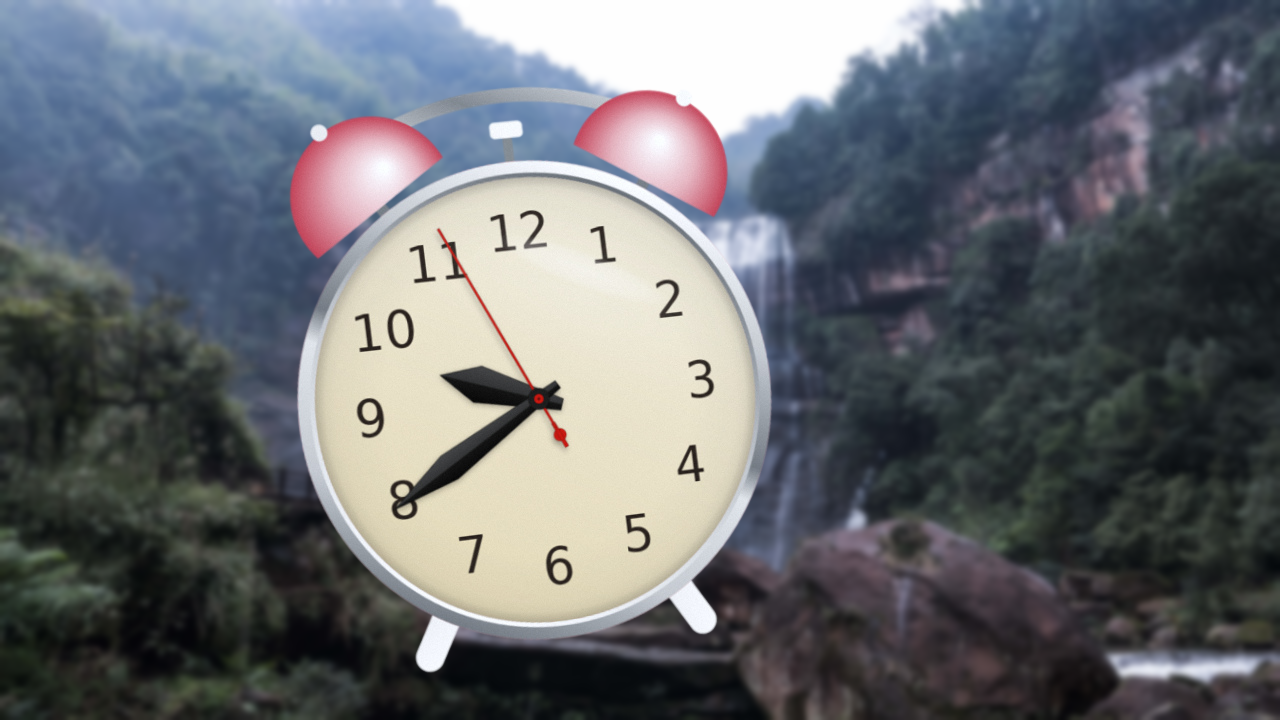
9:39:56
